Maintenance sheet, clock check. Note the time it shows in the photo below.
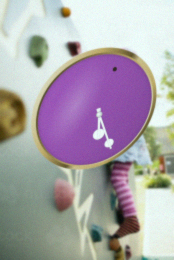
5:24
